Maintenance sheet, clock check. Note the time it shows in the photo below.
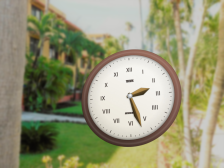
2:27
